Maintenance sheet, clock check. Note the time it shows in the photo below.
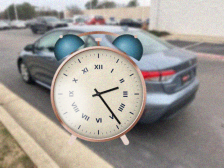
2:24
